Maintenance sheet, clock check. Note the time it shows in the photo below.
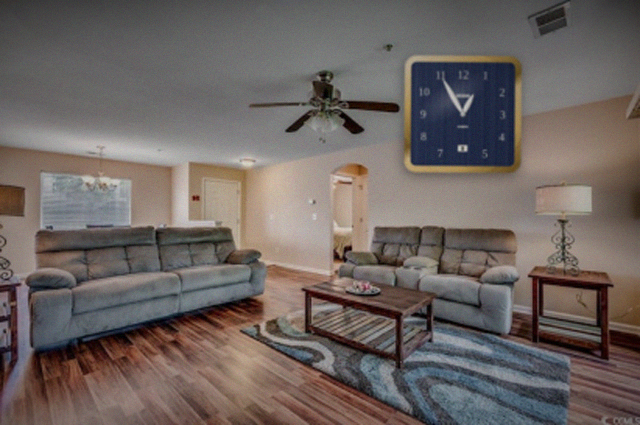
12:55
